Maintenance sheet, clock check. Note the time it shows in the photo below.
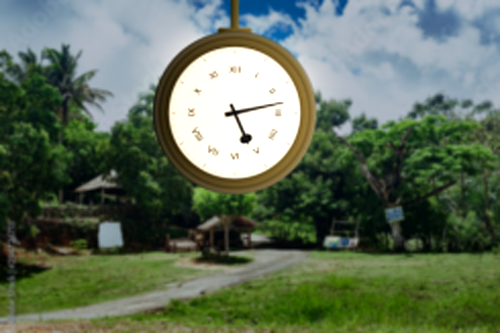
5:13
